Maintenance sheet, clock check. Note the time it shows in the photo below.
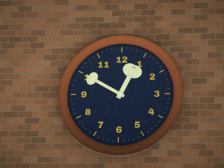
12:50
